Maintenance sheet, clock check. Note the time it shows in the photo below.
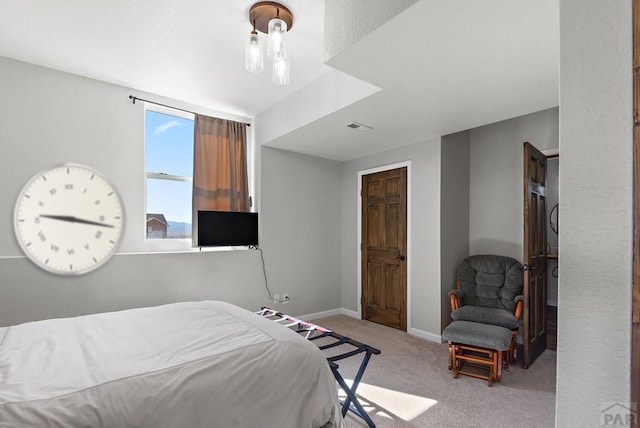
9:17
